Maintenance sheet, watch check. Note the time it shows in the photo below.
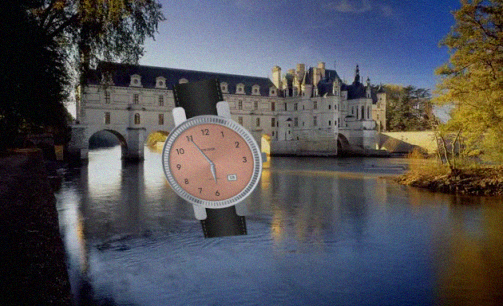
5:55
